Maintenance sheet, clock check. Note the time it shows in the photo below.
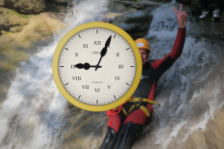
9:04
